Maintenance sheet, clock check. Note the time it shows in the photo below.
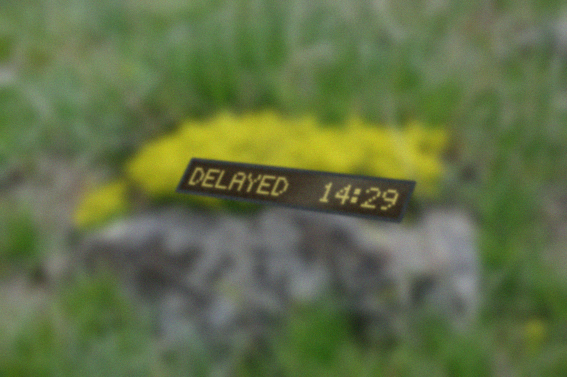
14:29
